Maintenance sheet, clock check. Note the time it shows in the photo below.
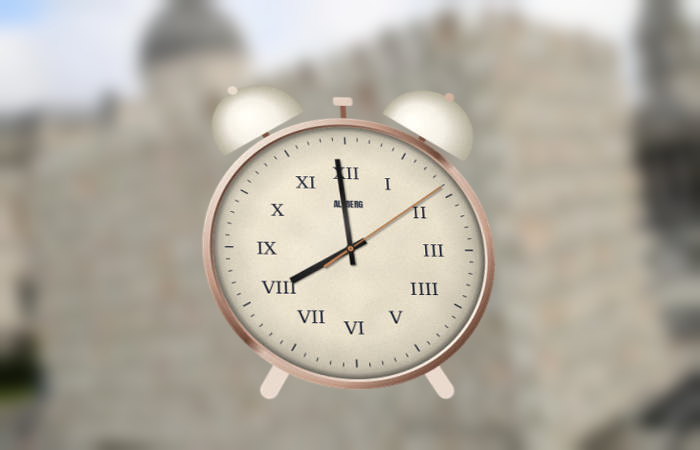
7:59:09
